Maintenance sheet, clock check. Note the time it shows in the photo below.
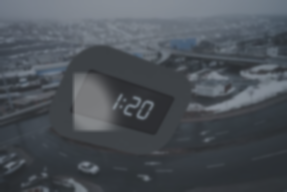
1:20
